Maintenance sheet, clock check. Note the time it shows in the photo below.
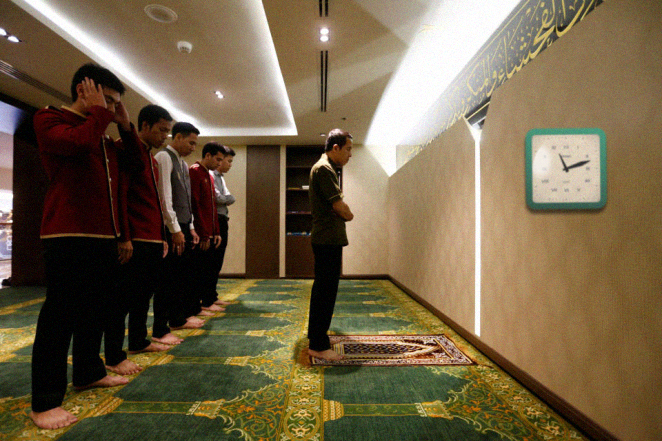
11:12
